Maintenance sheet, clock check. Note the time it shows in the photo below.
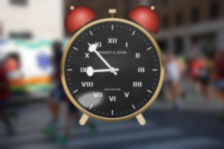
8:53
